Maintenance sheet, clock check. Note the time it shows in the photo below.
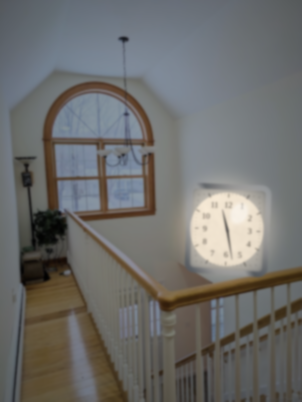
11:28
